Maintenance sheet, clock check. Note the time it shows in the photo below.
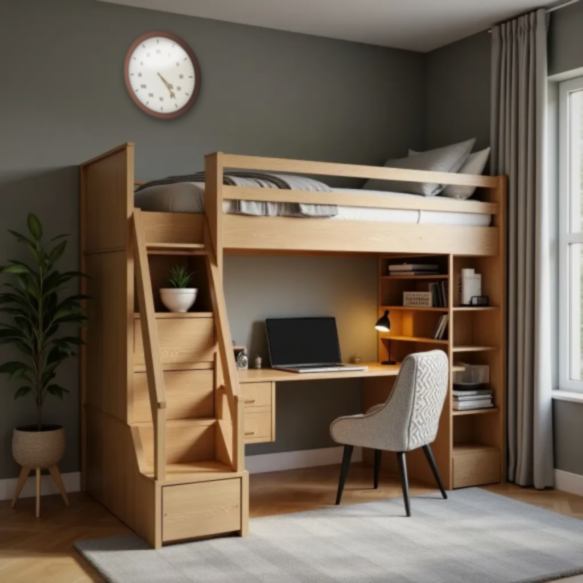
4:24
